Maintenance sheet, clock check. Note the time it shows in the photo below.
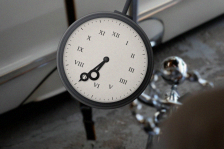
6:35
